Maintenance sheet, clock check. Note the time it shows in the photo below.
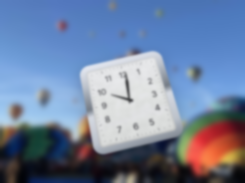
10:01
